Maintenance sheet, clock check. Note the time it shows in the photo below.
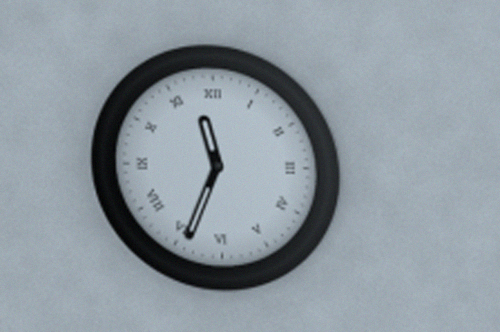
11:34
